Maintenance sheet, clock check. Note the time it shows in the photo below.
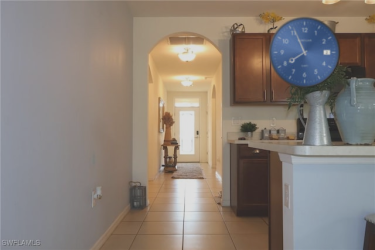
7:56
